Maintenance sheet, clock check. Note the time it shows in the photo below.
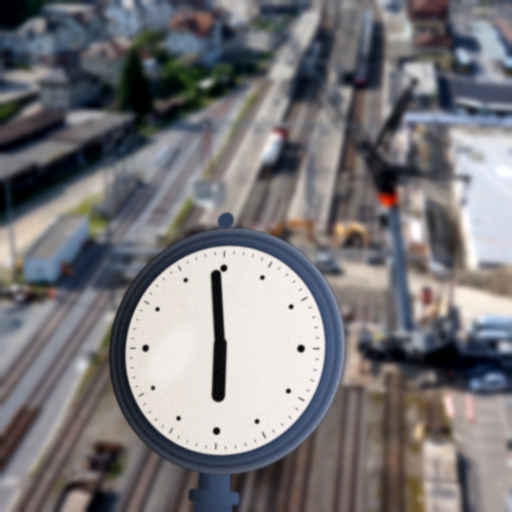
5:59
